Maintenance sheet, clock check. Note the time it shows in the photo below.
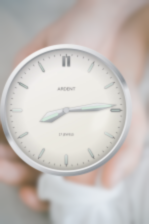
8:14
